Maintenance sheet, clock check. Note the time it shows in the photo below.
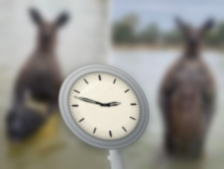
2:48
